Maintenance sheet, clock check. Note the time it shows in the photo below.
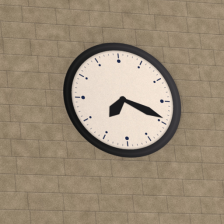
7:19
